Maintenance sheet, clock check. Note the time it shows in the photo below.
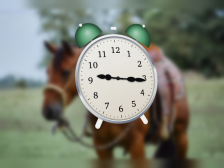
9:16
